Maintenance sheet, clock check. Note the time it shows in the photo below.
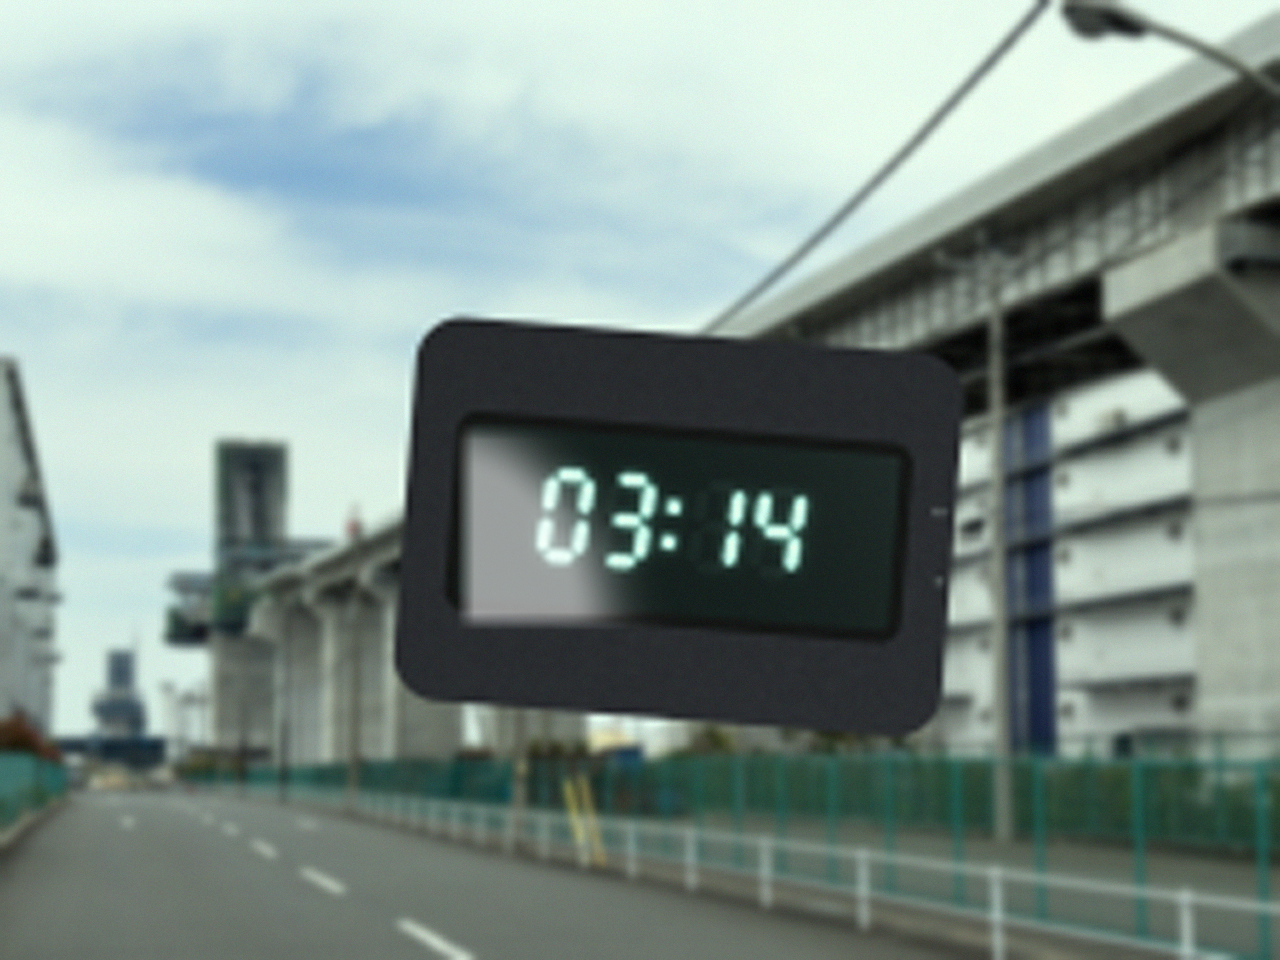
3:14
